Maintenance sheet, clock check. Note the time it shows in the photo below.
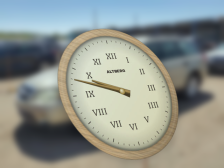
9:48
